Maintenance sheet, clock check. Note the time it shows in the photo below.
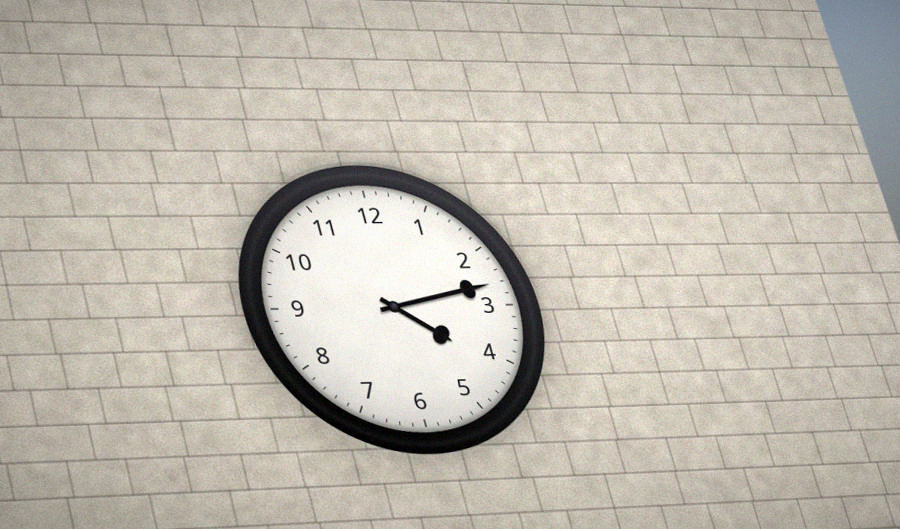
4:13
